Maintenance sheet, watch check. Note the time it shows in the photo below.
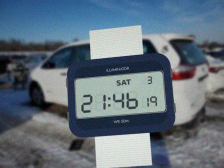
21:46:19
